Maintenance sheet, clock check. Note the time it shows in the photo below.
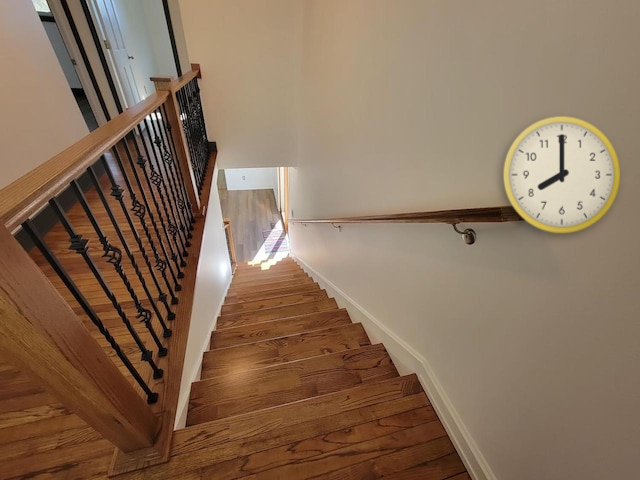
8:00
